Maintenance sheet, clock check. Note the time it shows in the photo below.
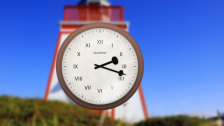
2:18
